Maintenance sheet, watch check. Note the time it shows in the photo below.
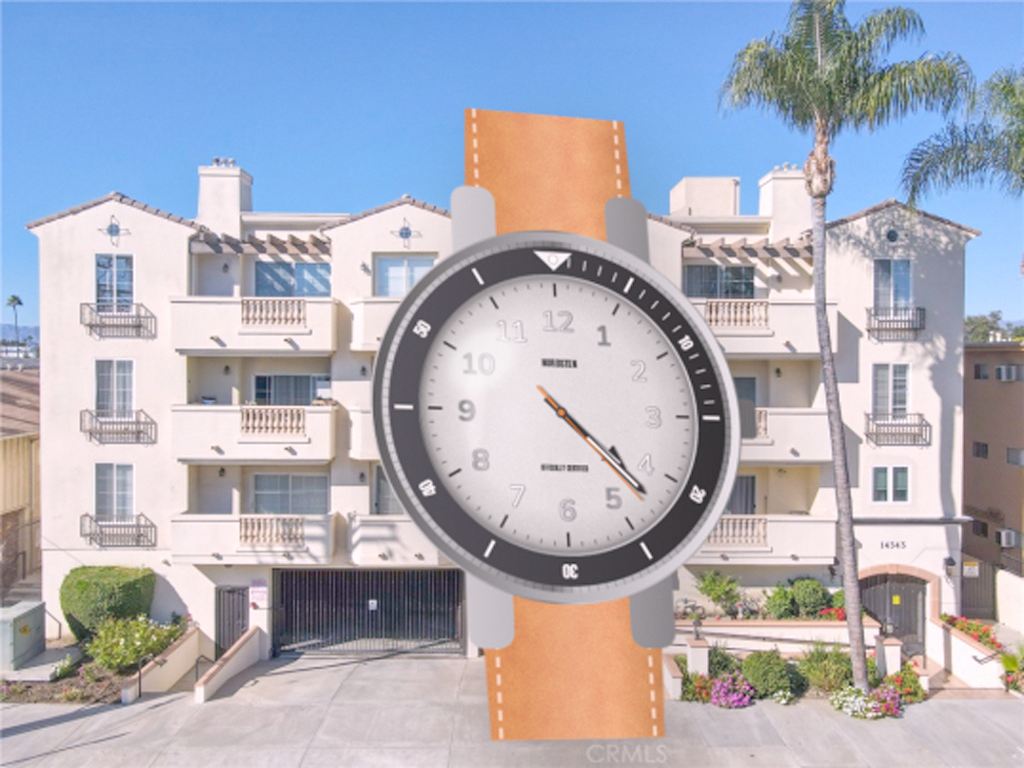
4:22:23
